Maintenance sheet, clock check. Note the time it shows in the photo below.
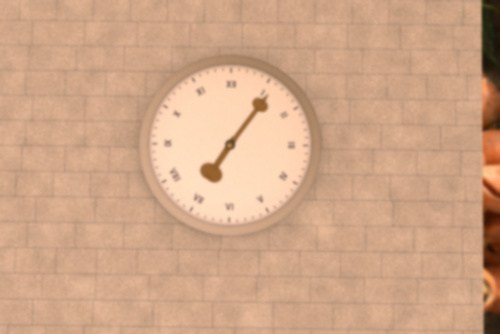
7:06
